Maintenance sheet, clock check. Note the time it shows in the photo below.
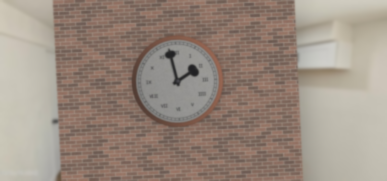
1:58
